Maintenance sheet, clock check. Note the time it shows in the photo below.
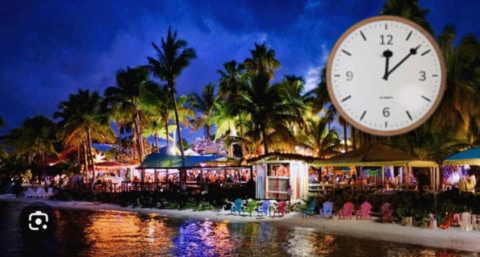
12:08
